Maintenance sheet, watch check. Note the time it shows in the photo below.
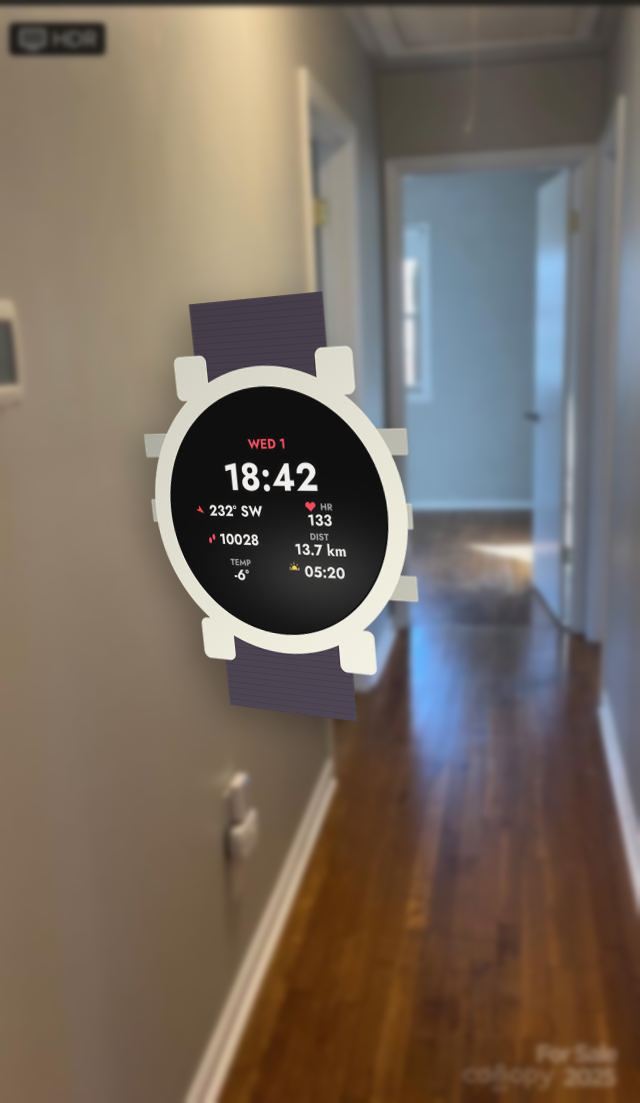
18:42
